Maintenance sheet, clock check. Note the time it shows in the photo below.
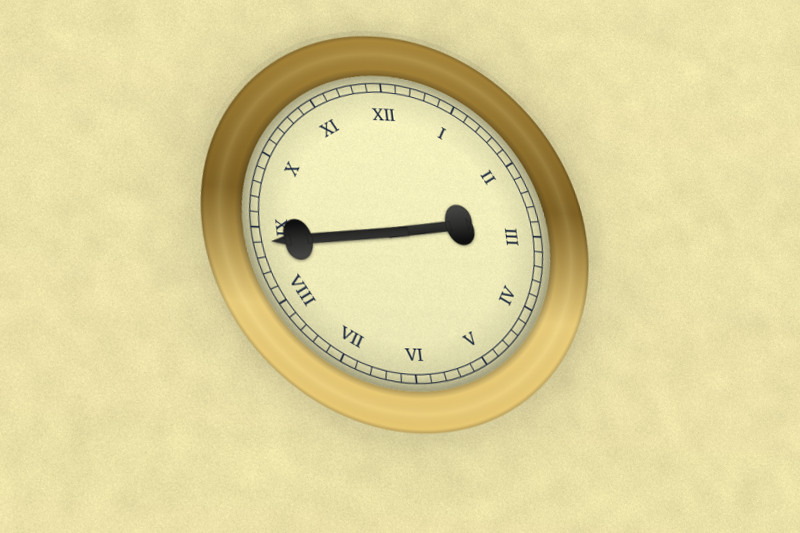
2:44
